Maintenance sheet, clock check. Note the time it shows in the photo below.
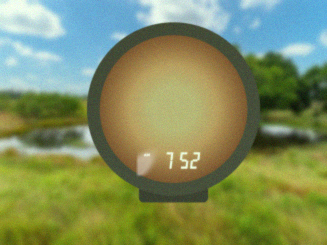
7:52
